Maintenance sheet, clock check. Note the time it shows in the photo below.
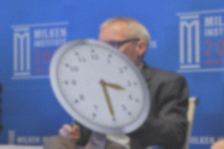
3:30
